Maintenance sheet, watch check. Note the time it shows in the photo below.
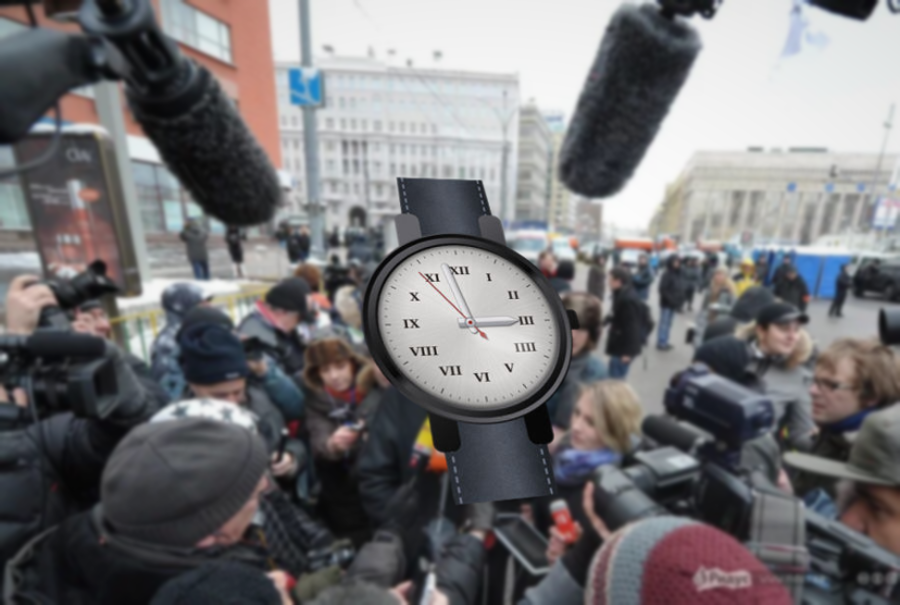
2:57:54
